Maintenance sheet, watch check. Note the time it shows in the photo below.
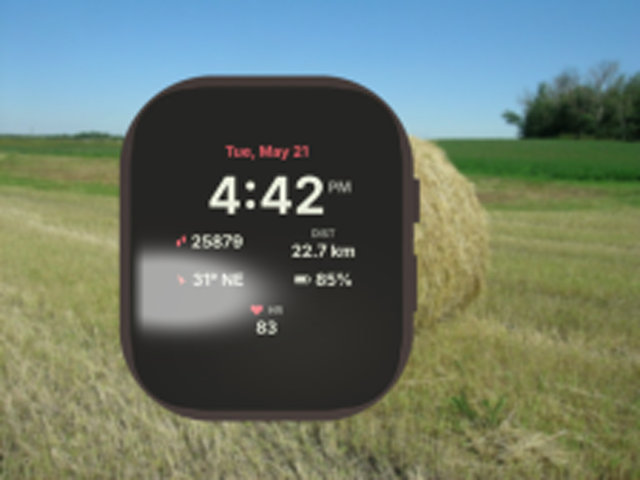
4:42
